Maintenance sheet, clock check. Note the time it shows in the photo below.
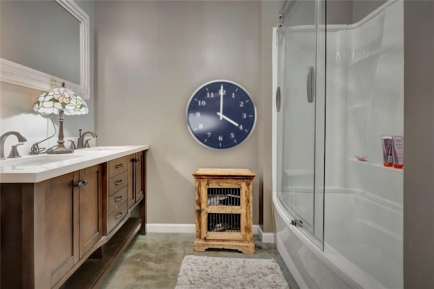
4:00
